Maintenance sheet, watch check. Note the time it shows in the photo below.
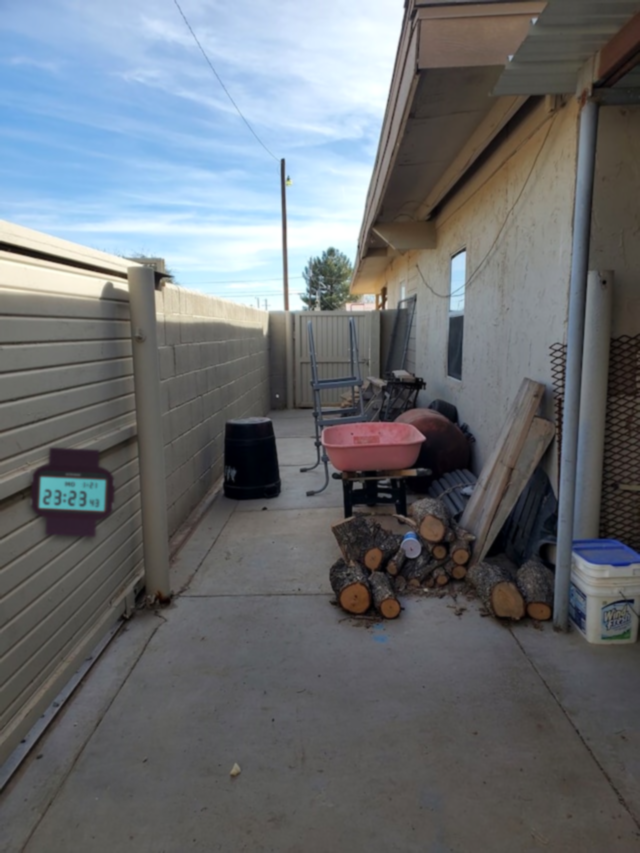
23:23
